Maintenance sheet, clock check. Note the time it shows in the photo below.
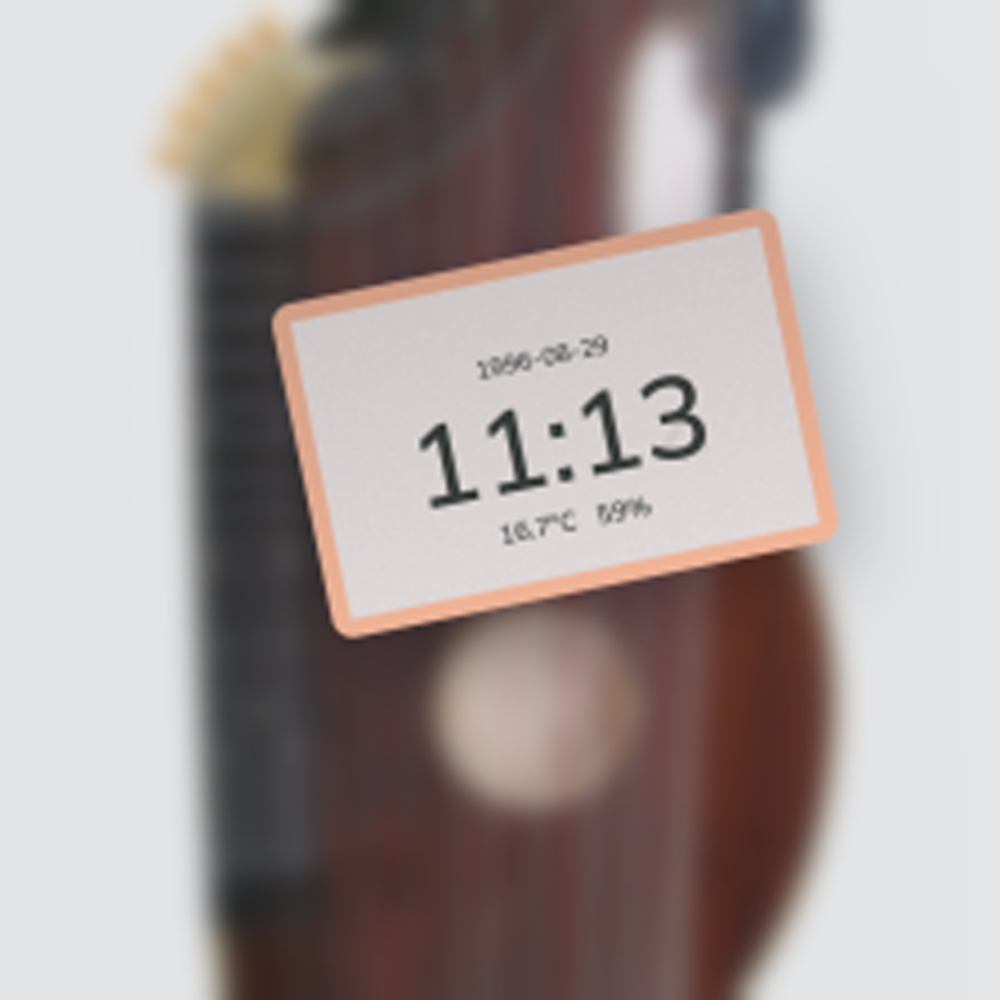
11:13
